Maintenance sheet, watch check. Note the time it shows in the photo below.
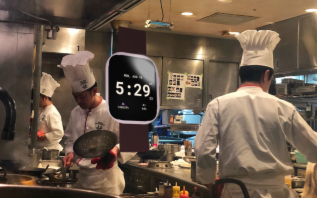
5:29
